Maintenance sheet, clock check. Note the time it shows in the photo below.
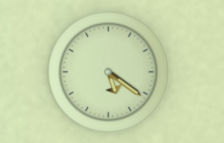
5:21
